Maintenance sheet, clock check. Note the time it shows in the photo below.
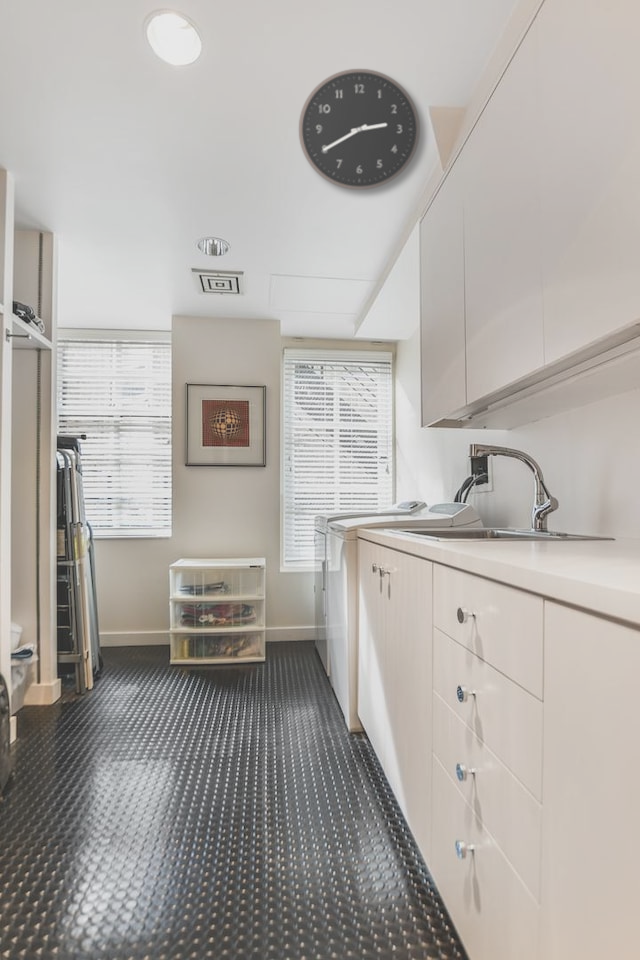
2:40
